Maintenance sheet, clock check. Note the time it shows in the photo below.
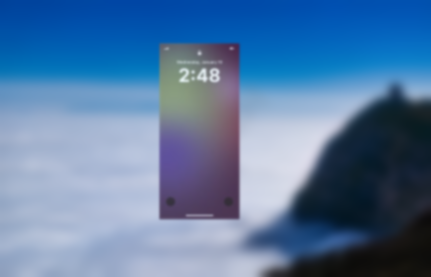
2:48
